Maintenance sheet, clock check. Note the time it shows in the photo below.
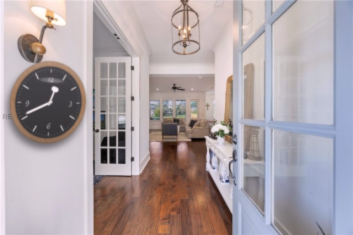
12:41
